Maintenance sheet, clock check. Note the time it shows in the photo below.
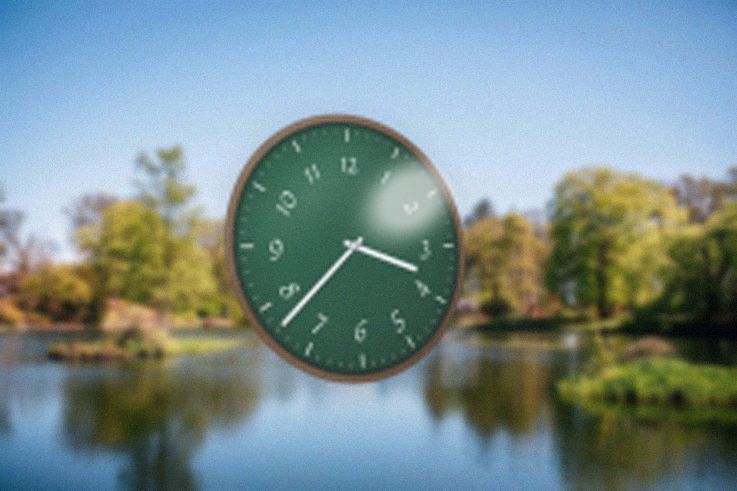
3:38
